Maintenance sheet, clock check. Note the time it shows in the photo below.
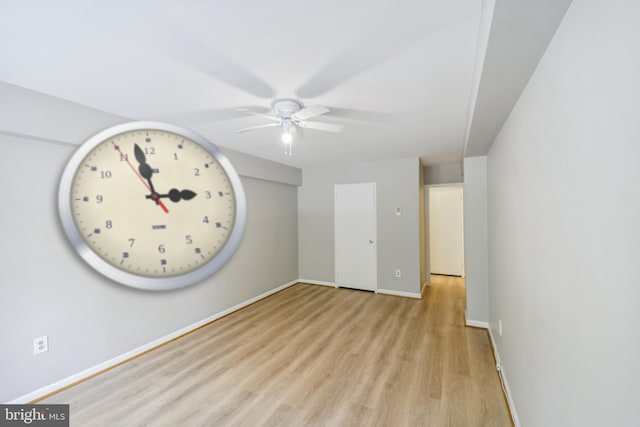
2:57:55
